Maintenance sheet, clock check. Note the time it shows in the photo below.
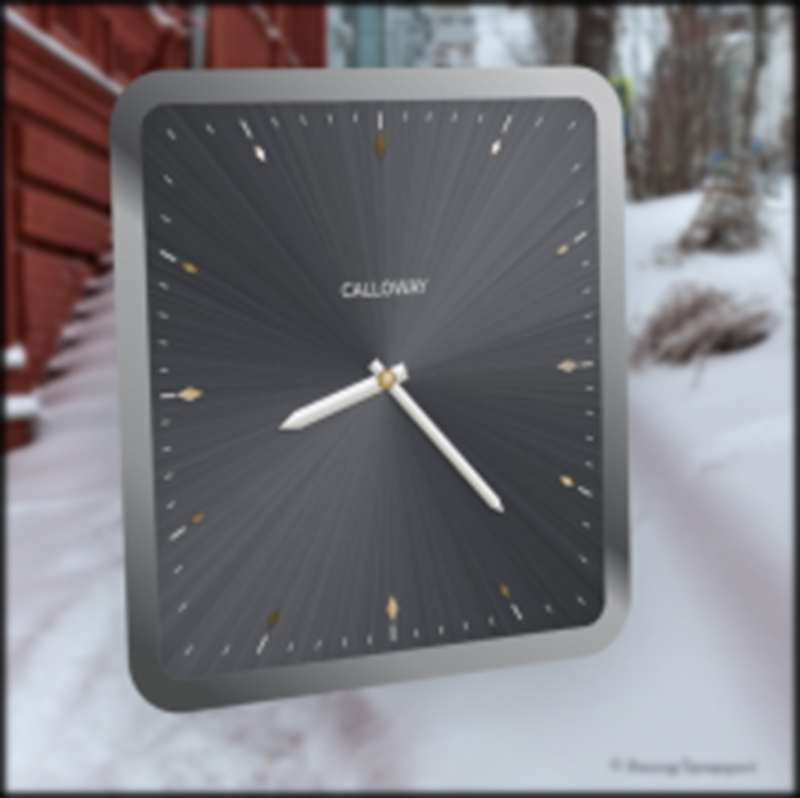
8:23
